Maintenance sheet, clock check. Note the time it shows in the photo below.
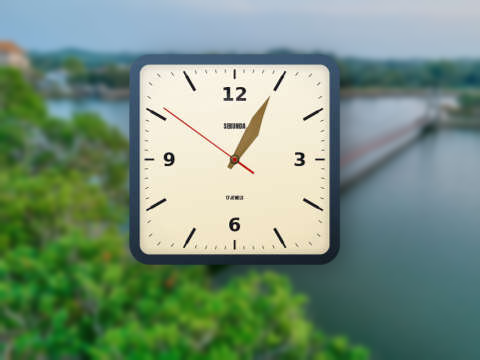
1:04:51
